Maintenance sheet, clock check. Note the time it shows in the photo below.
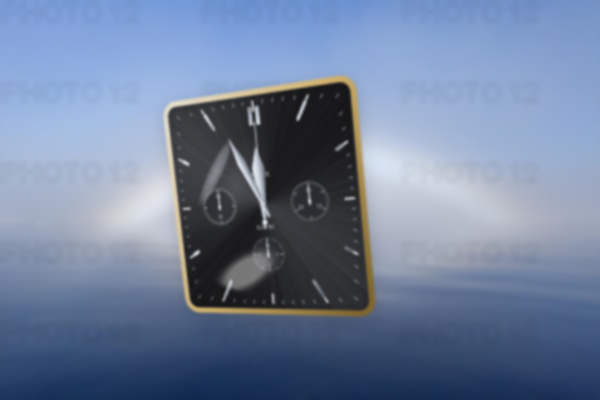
11:56
